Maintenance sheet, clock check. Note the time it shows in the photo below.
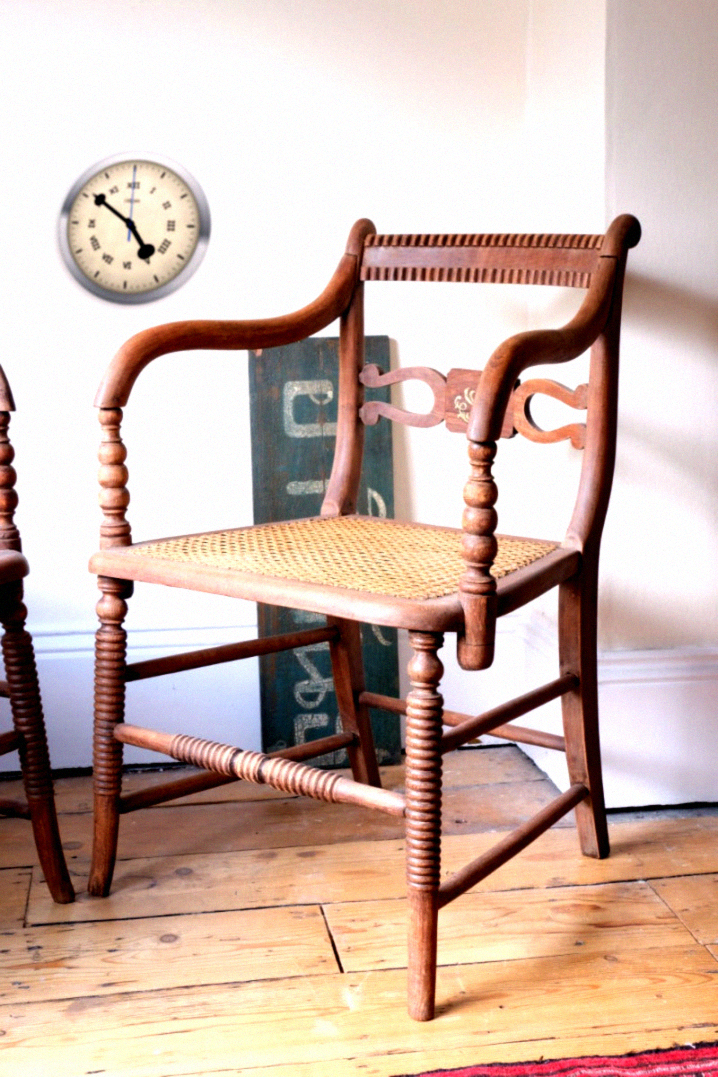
4:51:00
